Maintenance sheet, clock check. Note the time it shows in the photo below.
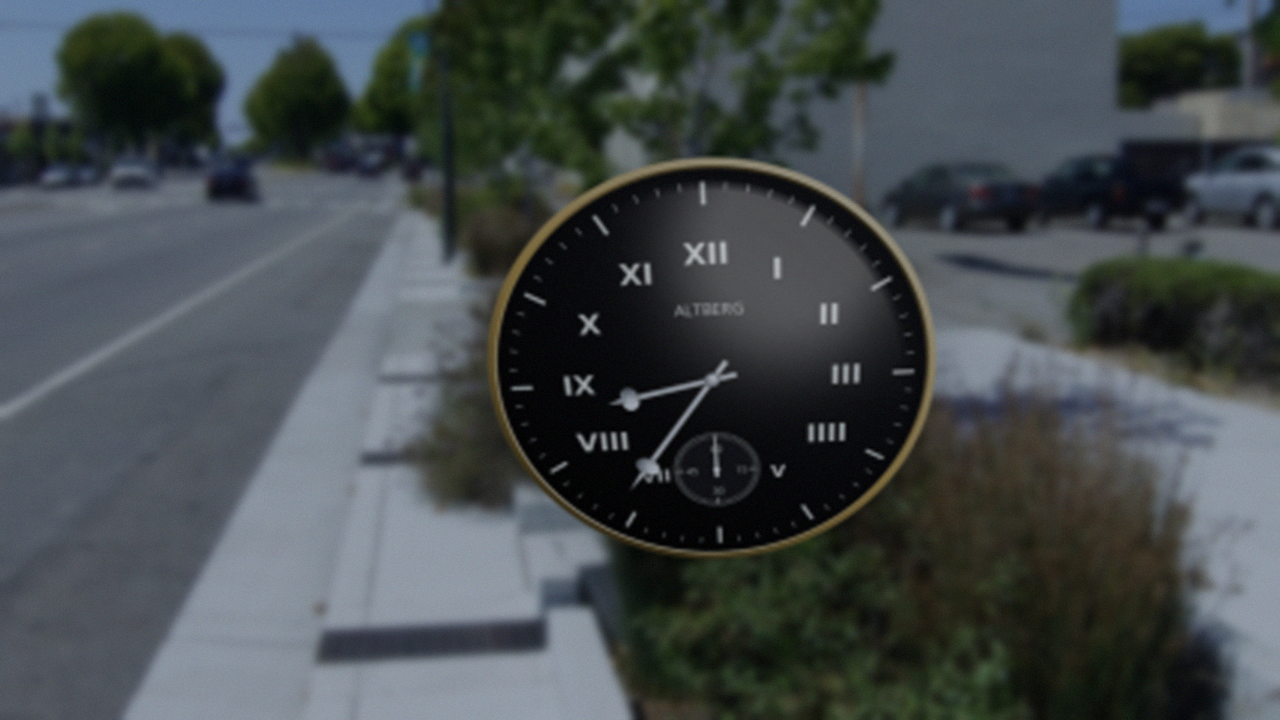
8:36
